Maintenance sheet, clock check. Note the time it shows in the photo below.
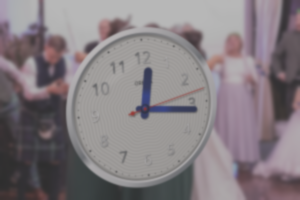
12:16:13
